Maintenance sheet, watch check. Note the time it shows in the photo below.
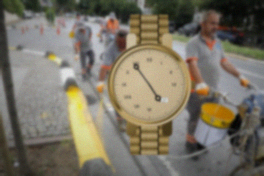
4:54
